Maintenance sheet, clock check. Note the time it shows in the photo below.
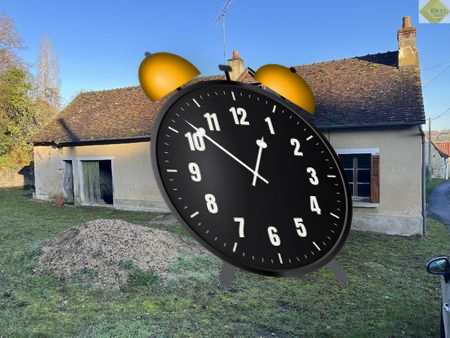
12:52
